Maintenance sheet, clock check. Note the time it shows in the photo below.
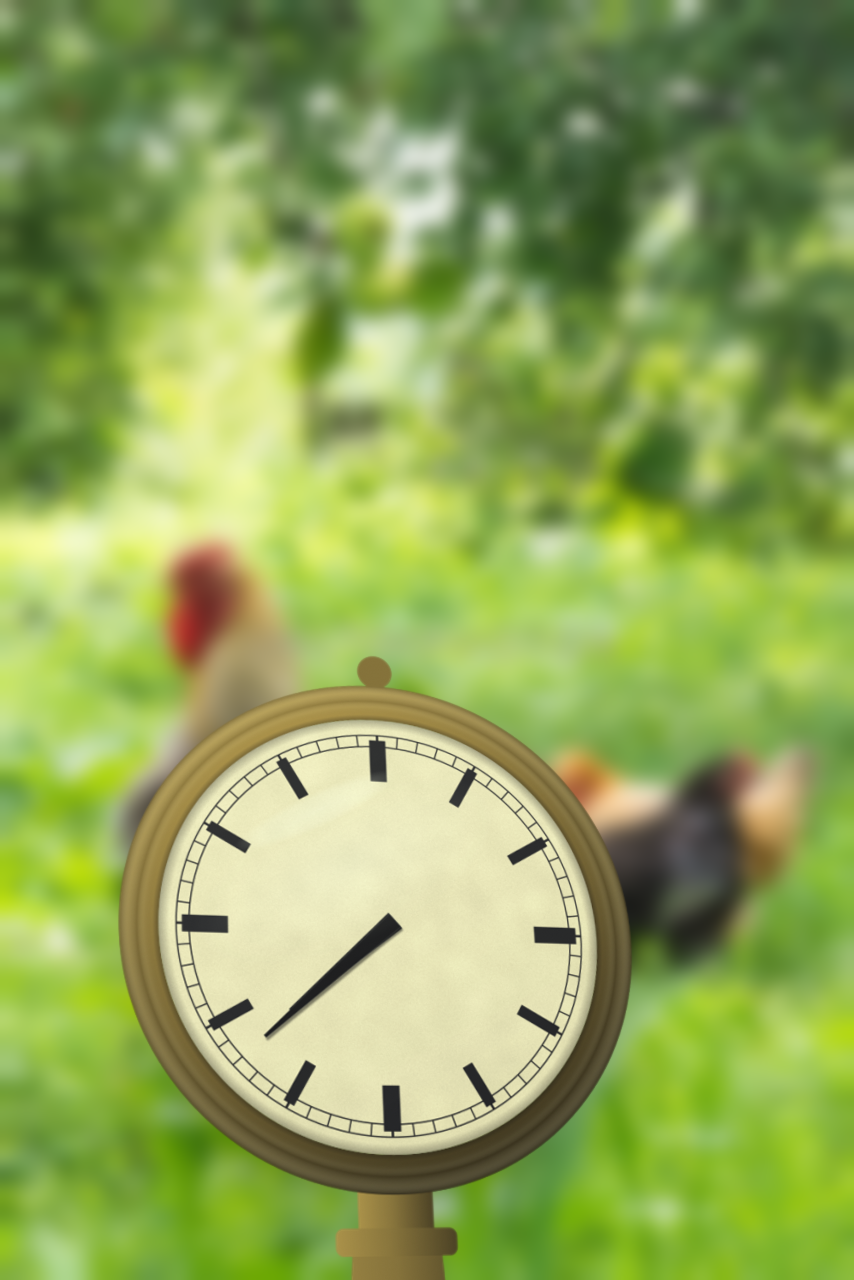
7:38
